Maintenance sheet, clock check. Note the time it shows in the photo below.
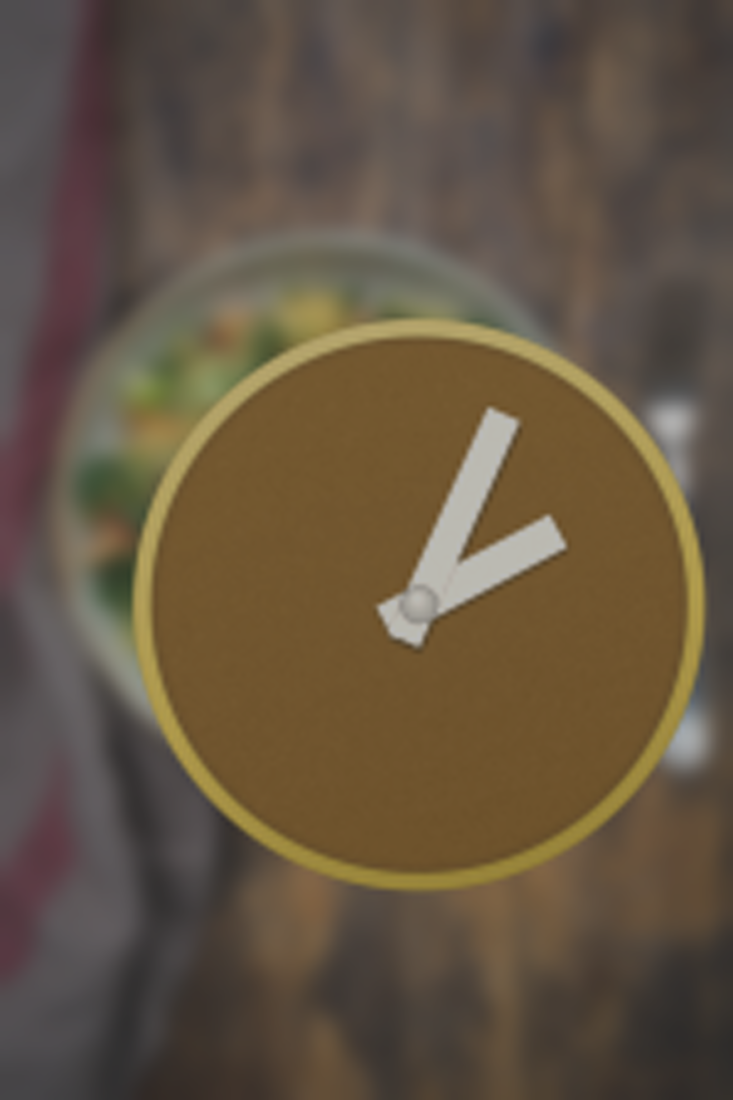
2:04
